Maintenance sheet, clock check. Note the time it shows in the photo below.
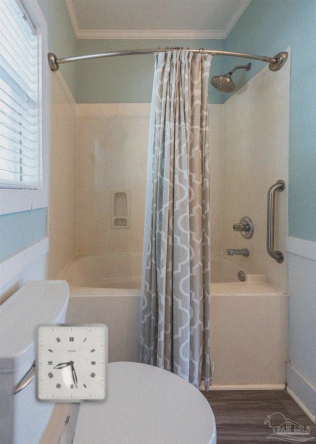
8:28
